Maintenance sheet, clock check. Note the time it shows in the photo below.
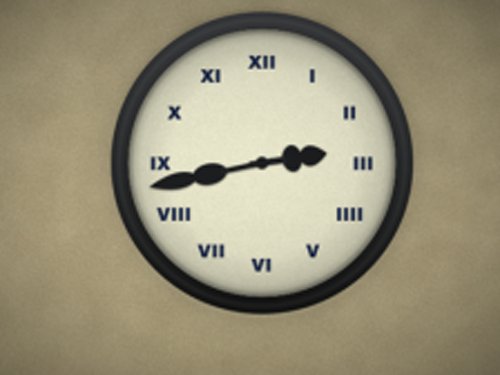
2:43
